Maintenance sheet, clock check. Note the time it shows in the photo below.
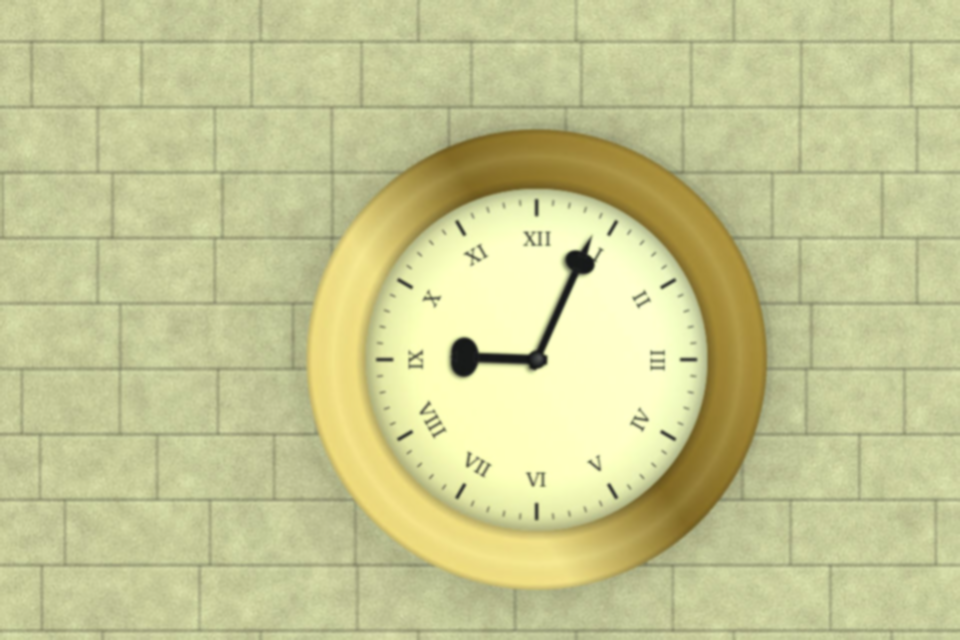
9:04
